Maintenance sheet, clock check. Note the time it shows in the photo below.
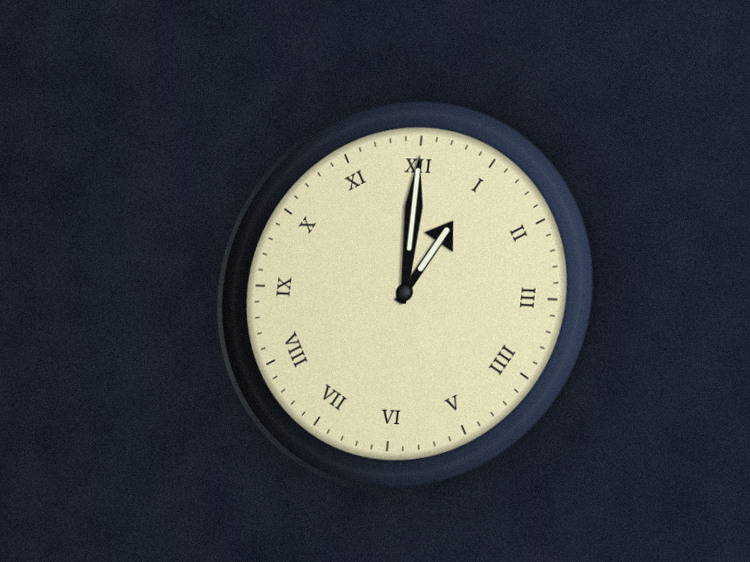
1:00
